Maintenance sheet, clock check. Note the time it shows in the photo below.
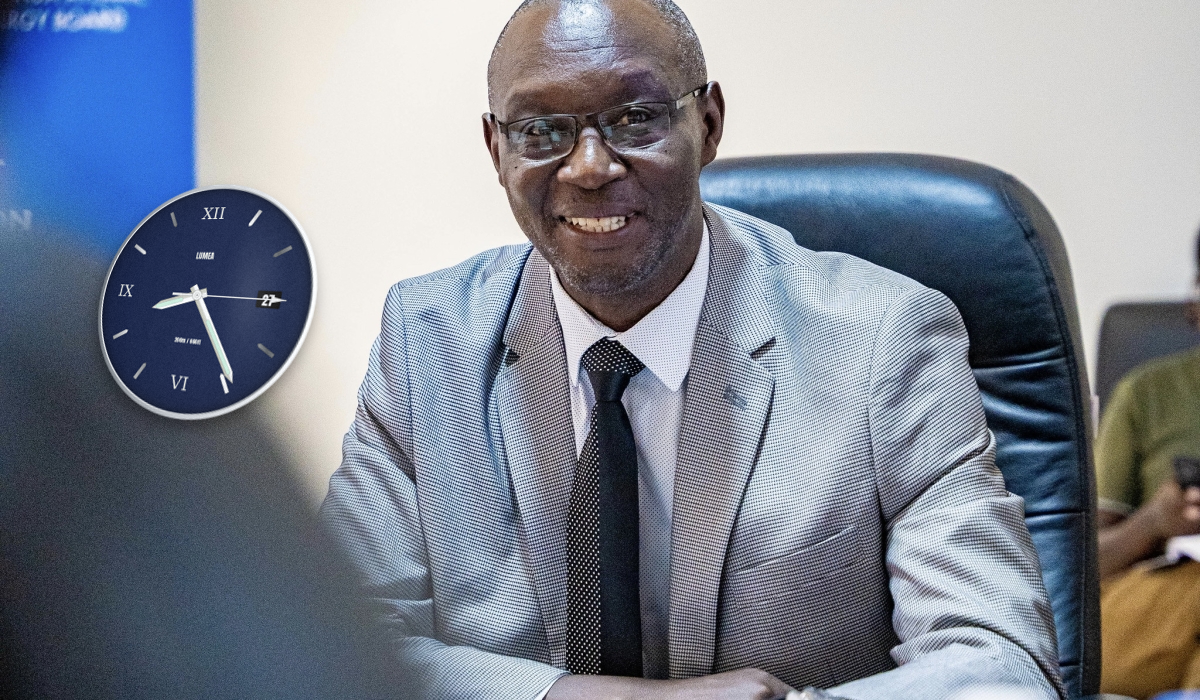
8:24:15
